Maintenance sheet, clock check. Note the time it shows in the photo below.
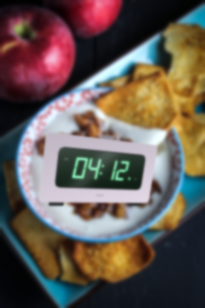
4:12
